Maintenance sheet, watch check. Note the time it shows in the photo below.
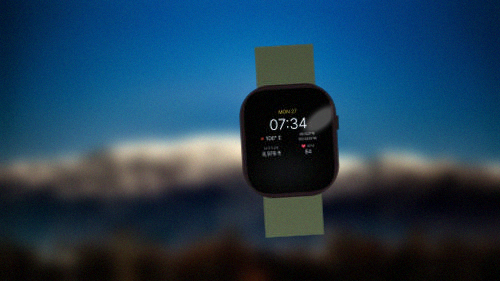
7:34
